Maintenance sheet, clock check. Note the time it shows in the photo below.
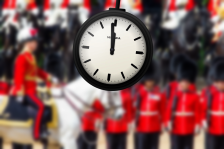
11:59
